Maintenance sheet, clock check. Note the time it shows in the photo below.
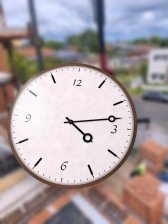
4:13
